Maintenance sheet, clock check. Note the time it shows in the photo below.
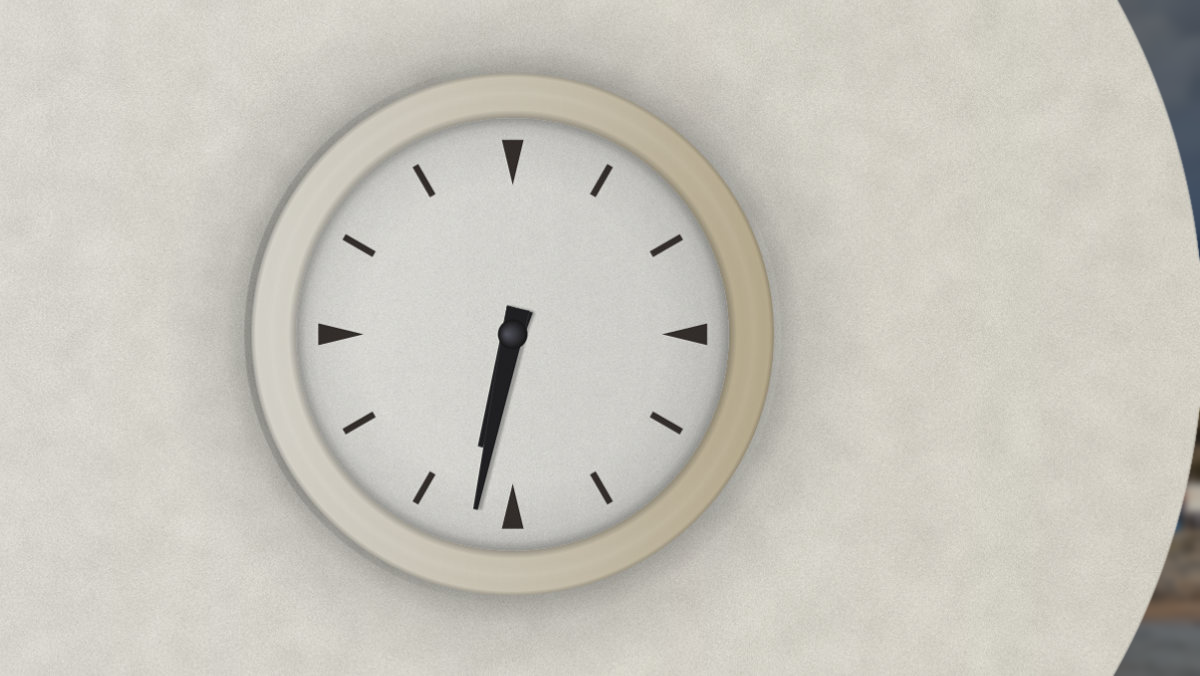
6:32
